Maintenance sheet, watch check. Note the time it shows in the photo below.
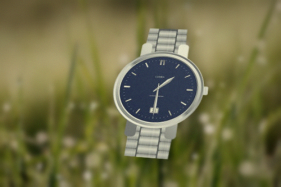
1:30
